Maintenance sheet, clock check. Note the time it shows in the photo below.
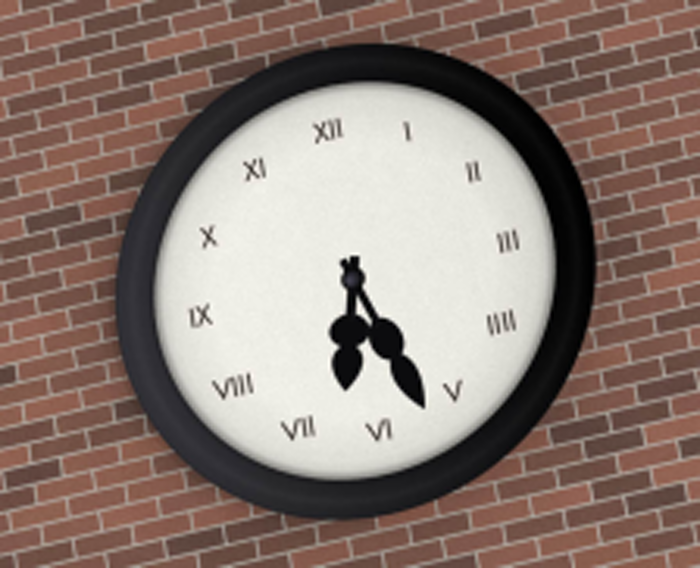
6:27
